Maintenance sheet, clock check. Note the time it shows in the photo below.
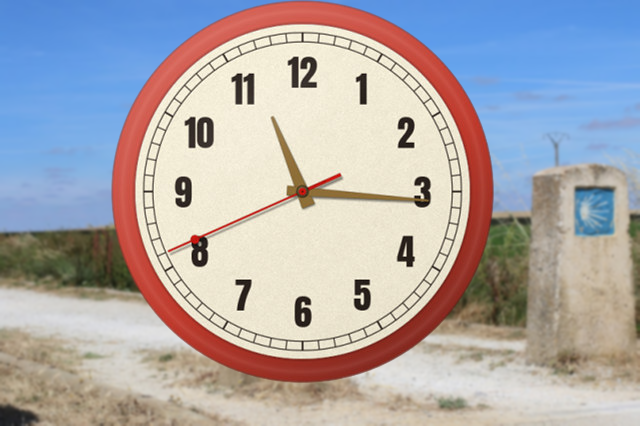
11:15:41
